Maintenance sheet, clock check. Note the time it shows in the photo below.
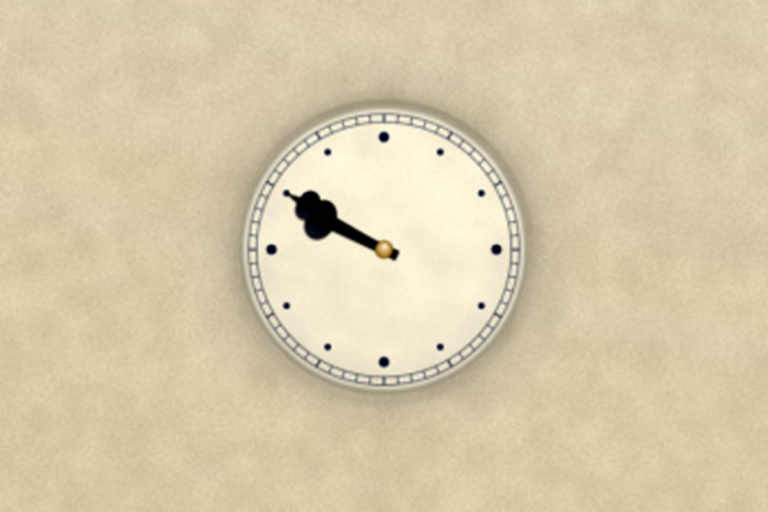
9:50
